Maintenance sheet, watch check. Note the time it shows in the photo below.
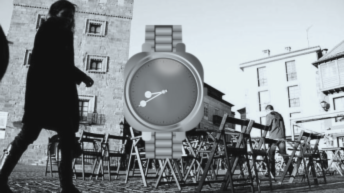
8:40
